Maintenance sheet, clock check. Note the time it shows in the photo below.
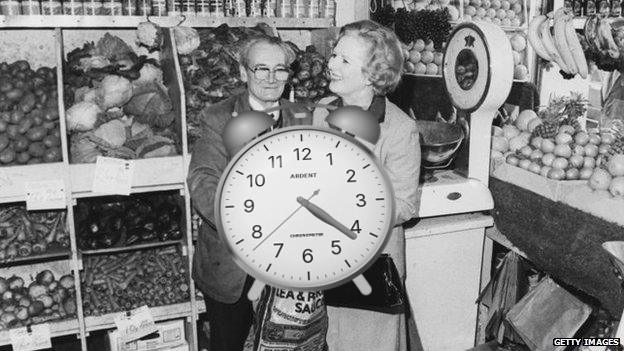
4:21:38
